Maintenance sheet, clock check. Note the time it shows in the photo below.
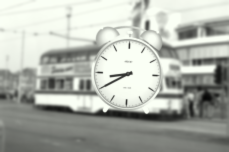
8:40
